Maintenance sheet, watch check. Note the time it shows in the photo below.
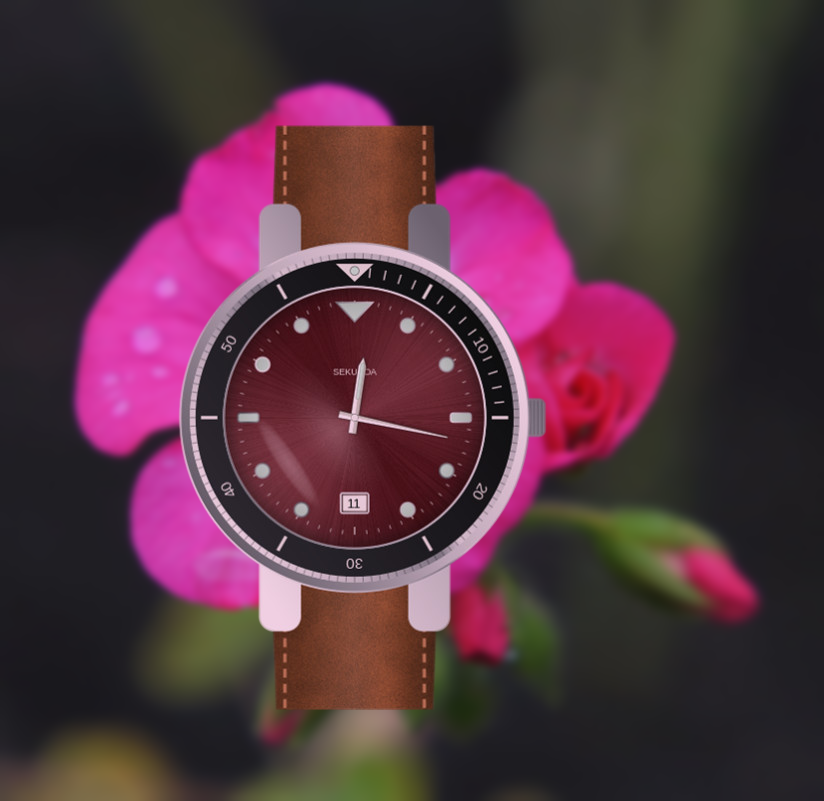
12:17
